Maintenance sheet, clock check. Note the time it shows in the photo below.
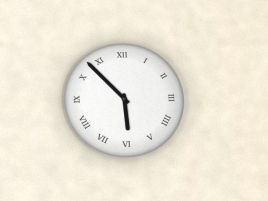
5:53
